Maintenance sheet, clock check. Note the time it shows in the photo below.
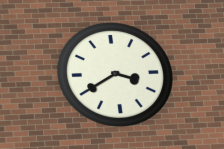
3:40
